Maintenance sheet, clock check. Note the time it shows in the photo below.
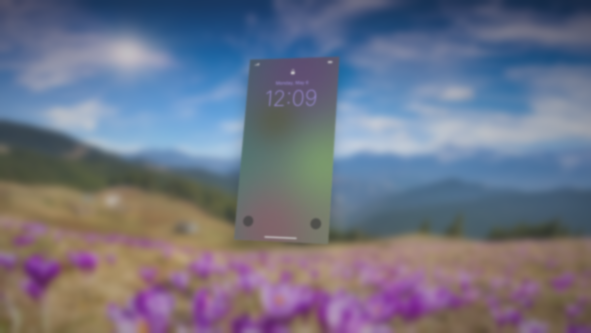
12:09
